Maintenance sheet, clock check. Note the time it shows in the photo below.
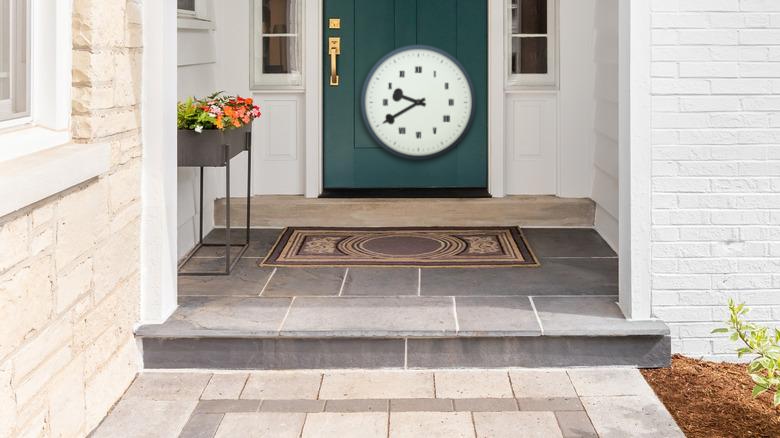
9:40
